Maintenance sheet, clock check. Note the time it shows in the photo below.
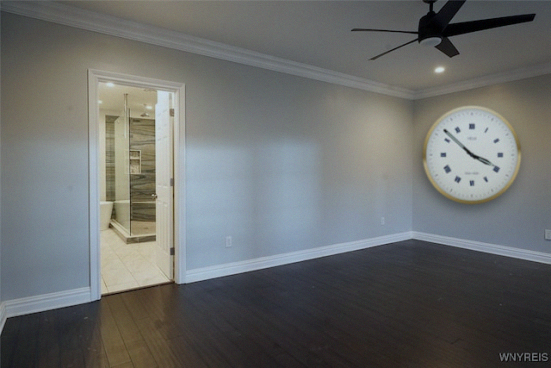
3:52
